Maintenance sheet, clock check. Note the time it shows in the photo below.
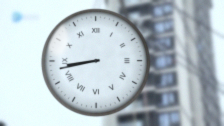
8:43
